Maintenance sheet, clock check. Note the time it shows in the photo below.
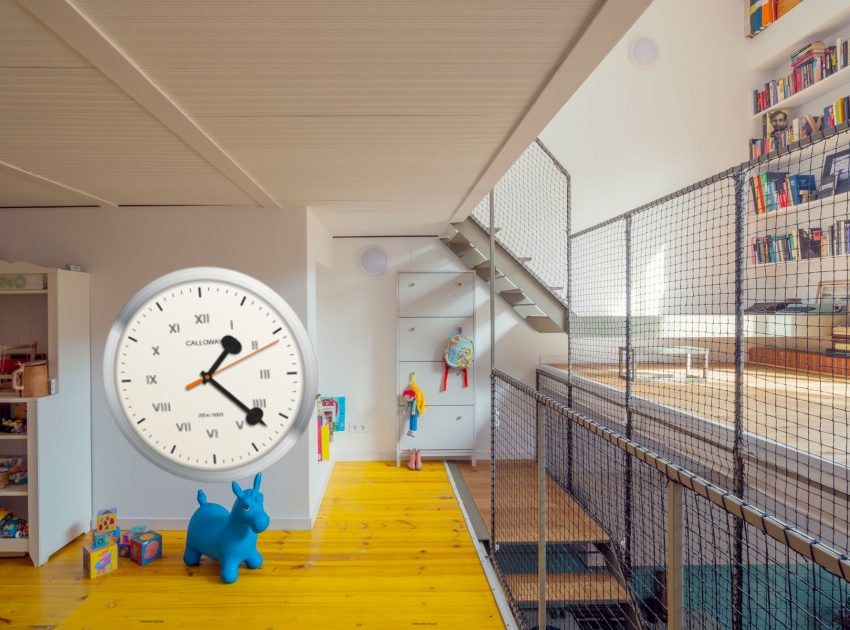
1:22:11
